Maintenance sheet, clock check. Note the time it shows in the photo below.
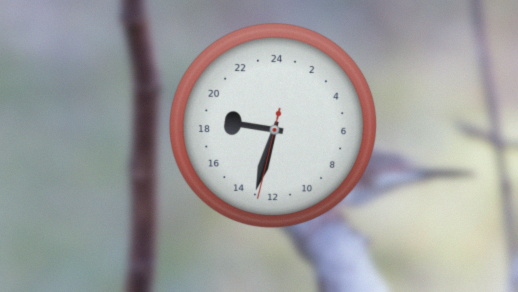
18:32:32
